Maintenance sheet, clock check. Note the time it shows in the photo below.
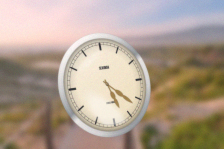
5:22
